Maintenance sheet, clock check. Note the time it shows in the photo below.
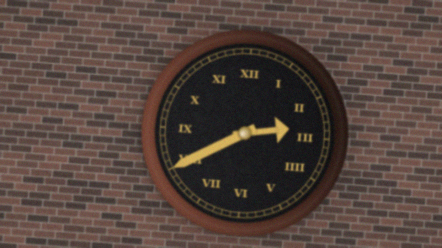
2:40
